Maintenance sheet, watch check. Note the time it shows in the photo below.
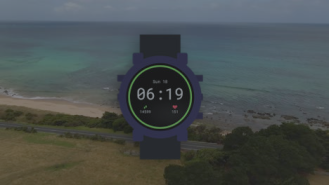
6:19
